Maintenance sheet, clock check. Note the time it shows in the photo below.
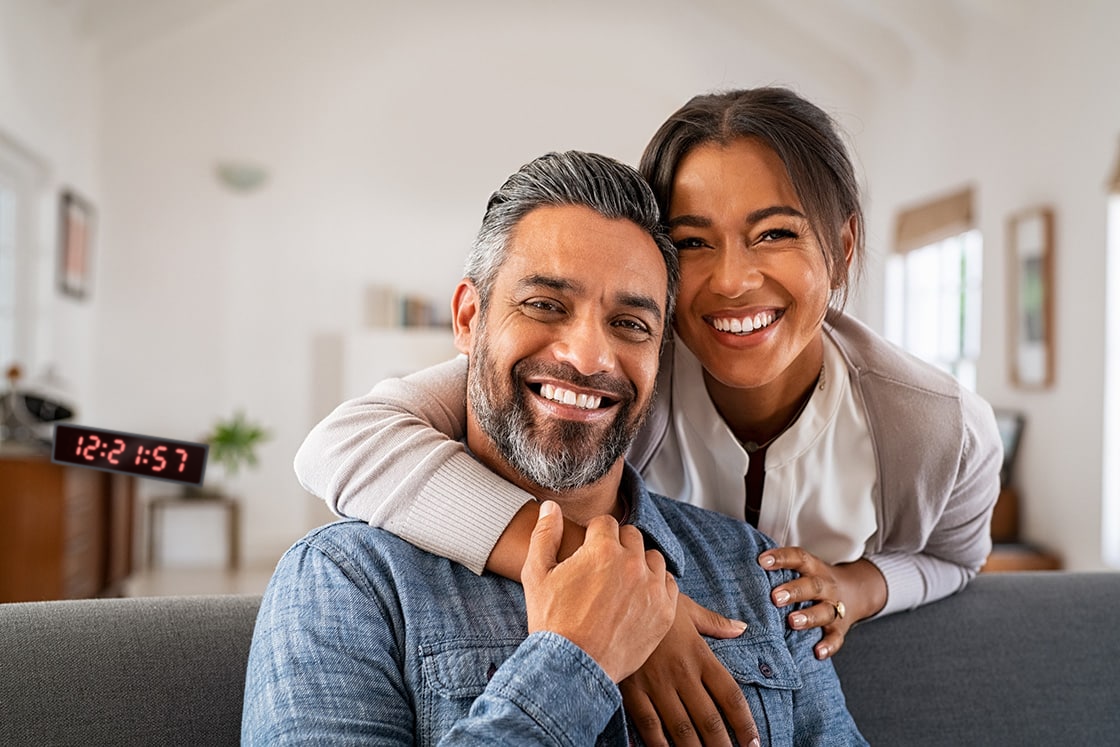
12:21:57
